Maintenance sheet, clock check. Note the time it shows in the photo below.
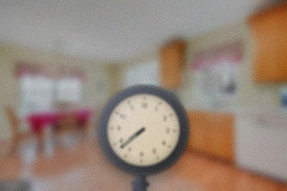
7:38
